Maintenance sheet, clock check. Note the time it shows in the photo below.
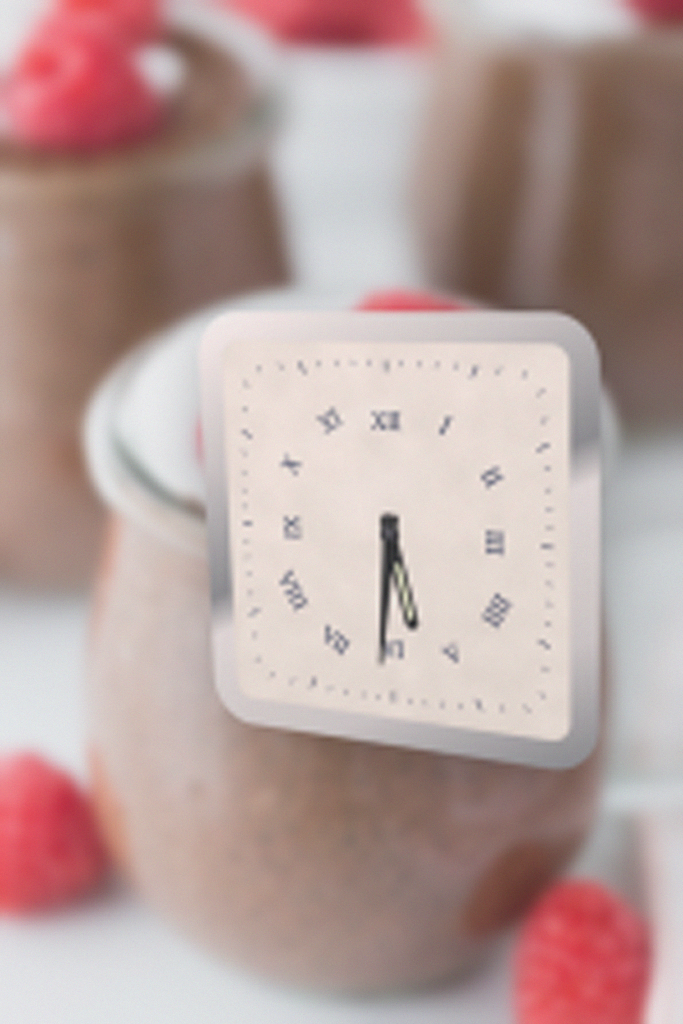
5:31
